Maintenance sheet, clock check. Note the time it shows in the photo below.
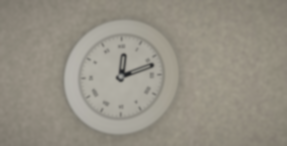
12:12
